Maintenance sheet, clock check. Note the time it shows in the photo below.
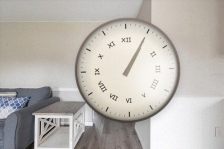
1:05
